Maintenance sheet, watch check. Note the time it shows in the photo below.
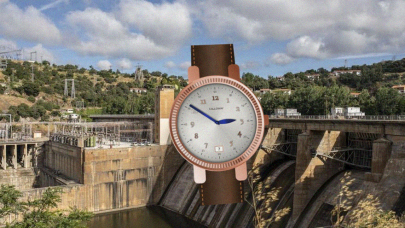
2:51
